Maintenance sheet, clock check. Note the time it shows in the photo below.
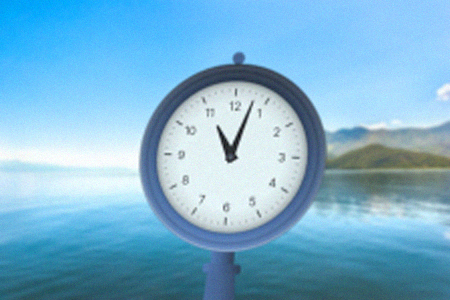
11:03
